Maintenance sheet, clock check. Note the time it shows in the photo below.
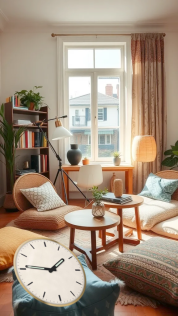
1:46
